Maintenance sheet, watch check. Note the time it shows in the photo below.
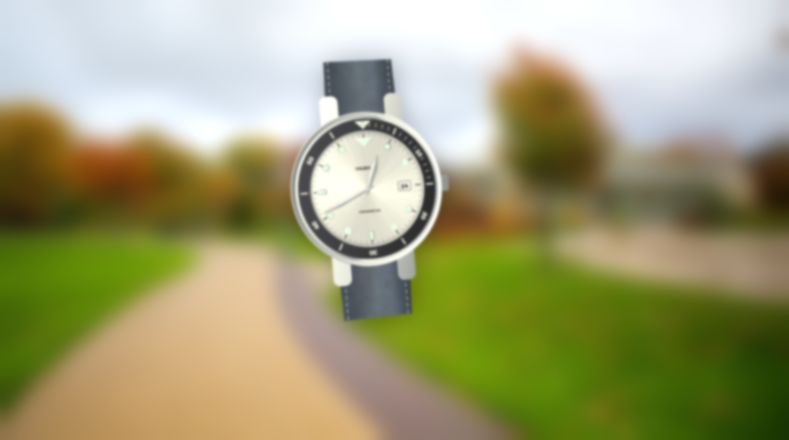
12:41
